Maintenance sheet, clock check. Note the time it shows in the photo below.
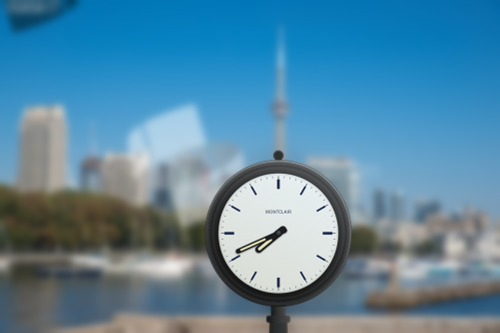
7:41
